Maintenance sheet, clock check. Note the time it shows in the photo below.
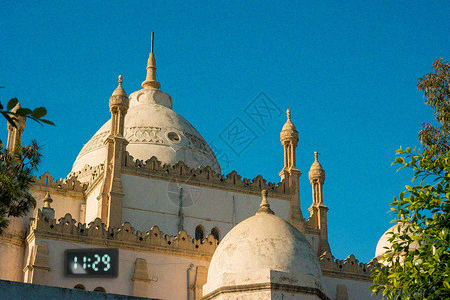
11:29
